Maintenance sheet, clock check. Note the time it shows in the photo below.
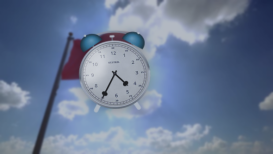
4:35
